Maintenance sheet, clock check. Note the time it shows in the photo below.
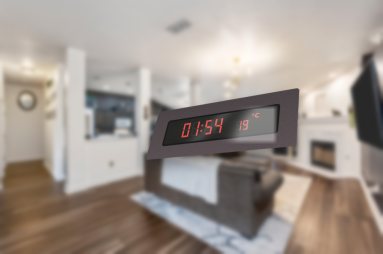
1:54
